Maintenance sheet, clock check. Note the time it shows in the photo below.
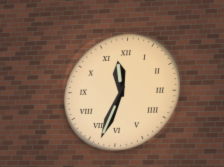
11:33
